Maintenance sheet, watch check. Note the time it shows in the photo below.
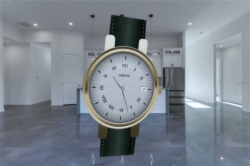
10:27
